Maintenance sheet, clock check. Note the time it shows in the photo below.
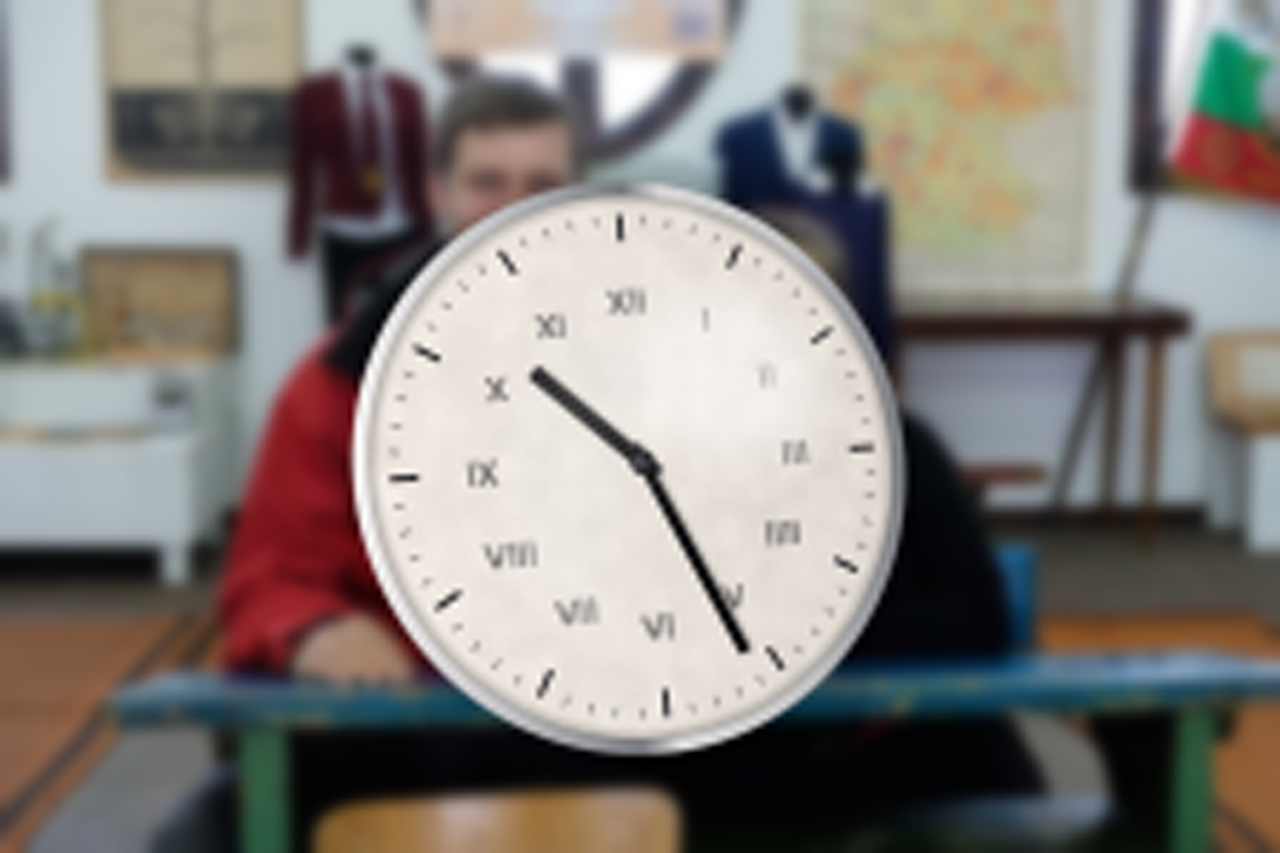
10:26
